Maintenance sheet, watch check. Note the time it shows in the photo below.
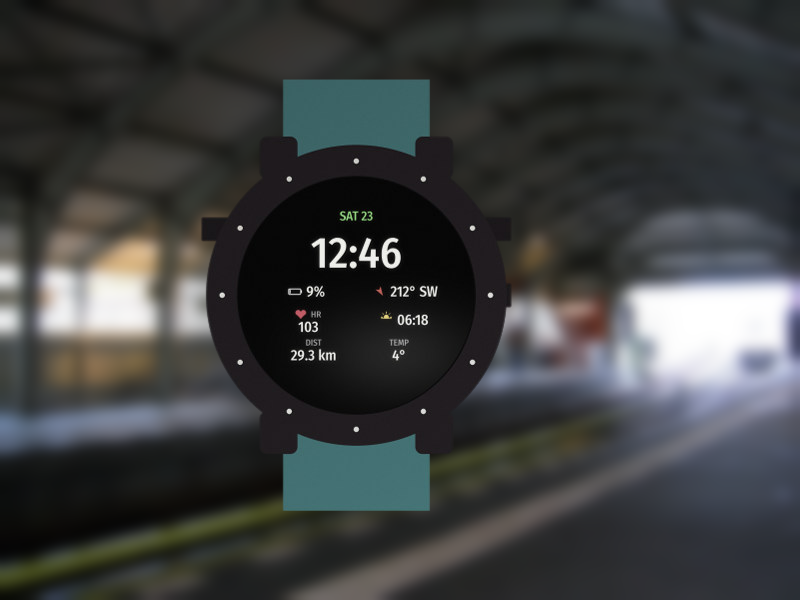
12:46
